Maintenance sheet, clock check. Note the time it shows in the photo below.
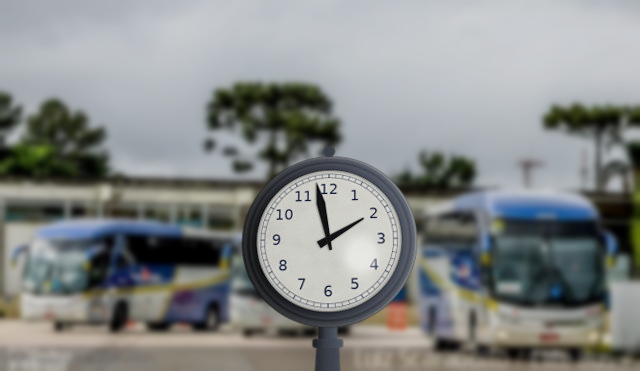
1:58
